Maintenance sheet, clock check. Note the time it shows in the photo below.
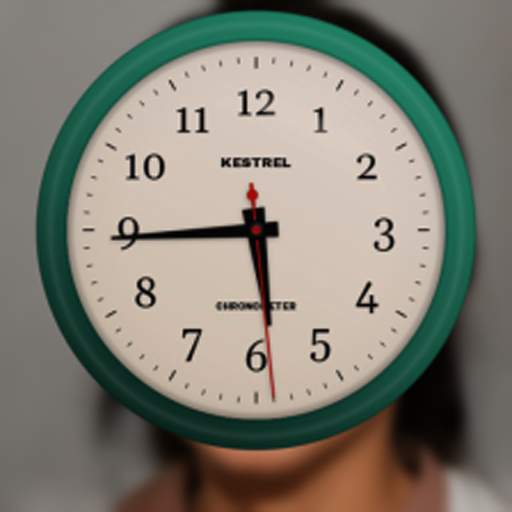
5:44:29
